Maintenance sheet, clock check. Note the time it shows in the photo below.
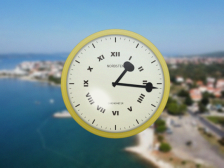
1:16
